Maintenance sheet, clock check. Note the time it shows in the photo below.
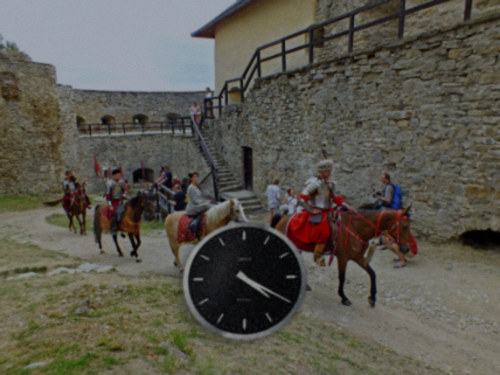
4:20
